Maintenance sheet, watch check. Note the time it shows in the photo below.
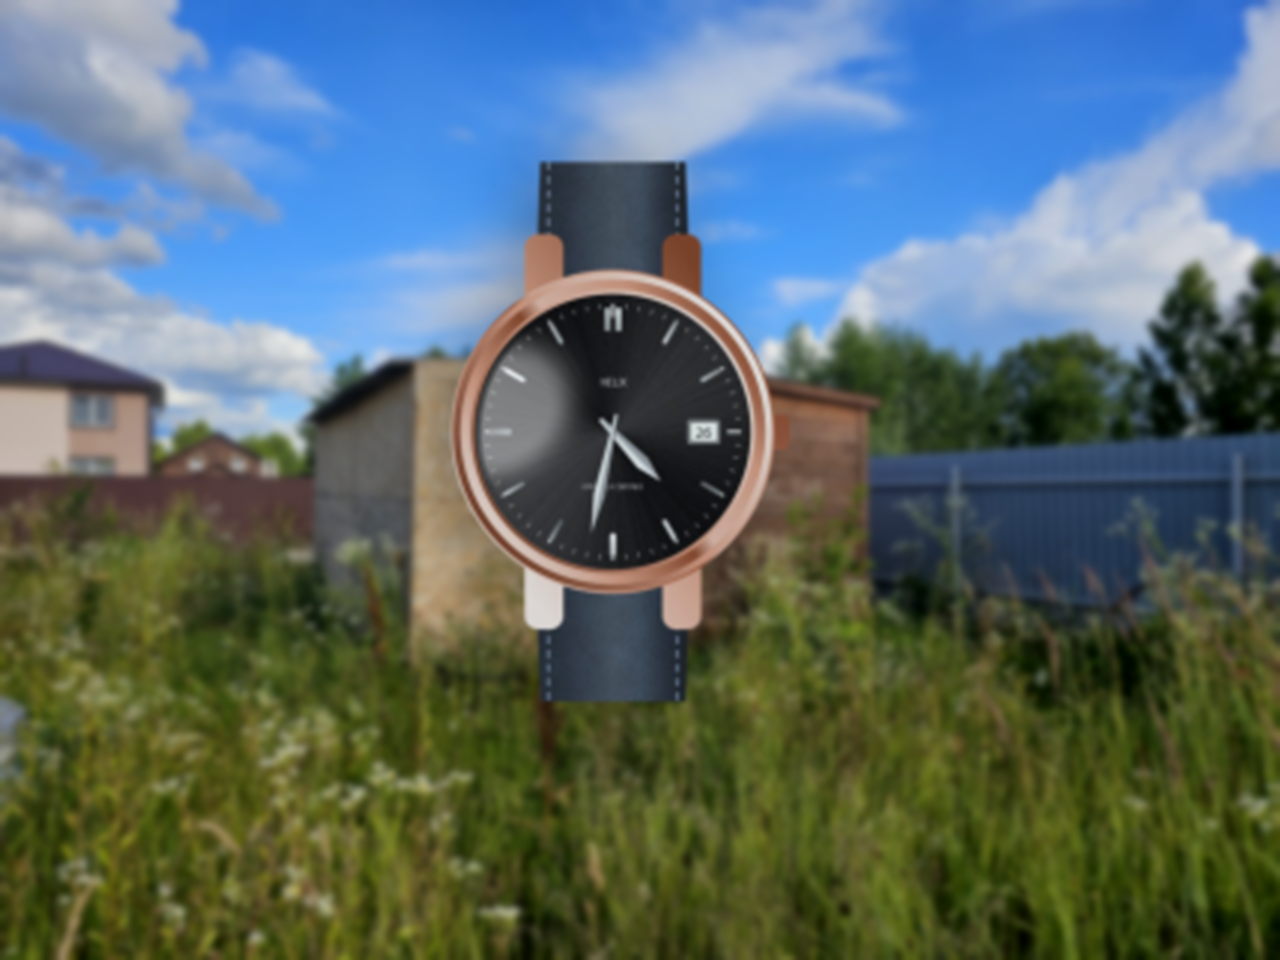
4:32
